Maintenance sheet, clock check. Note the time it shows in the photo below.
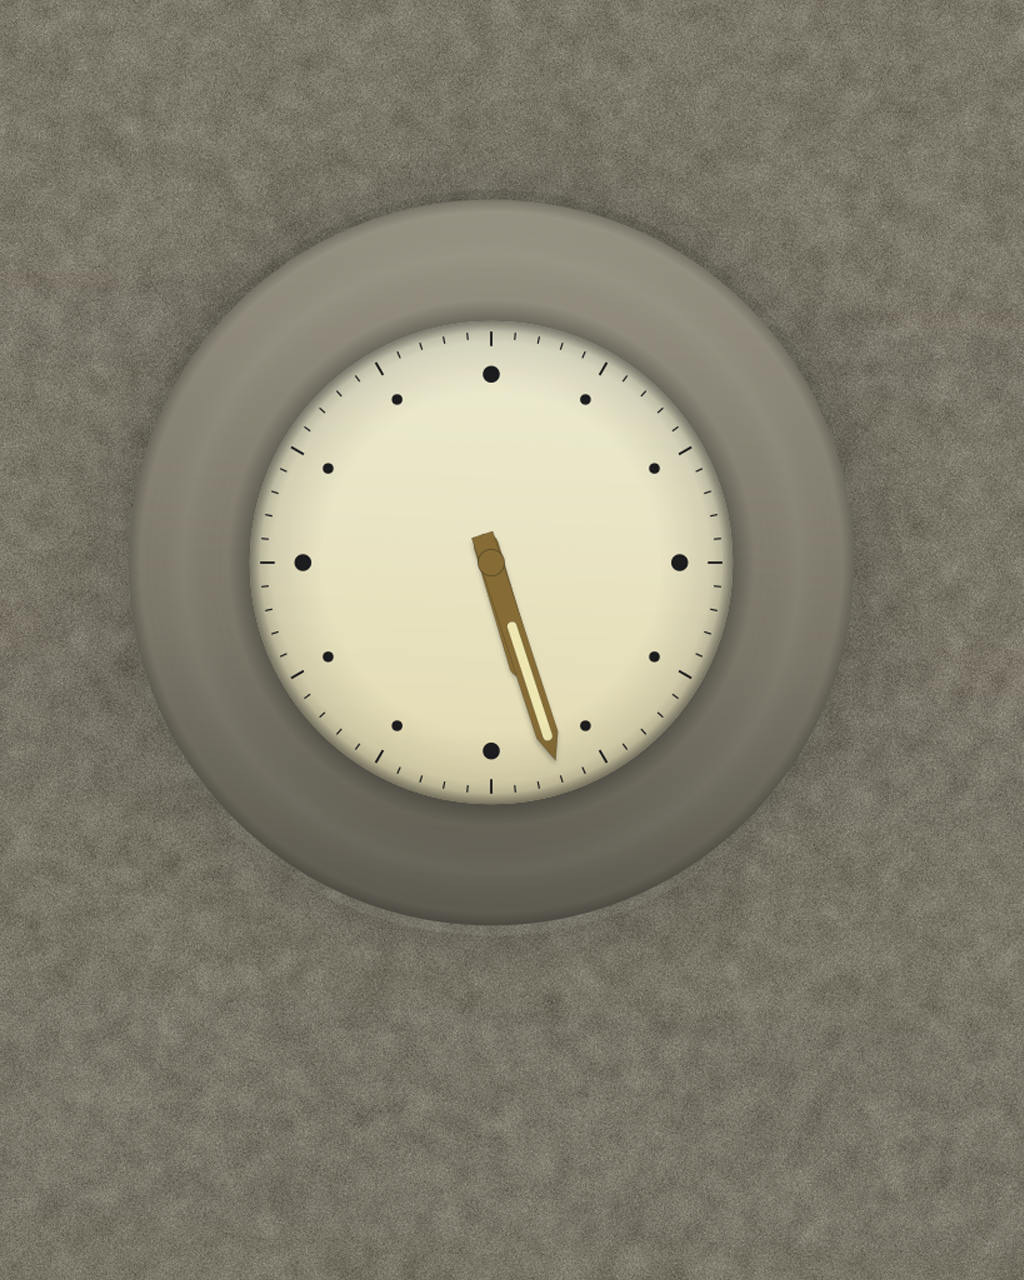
5:27
